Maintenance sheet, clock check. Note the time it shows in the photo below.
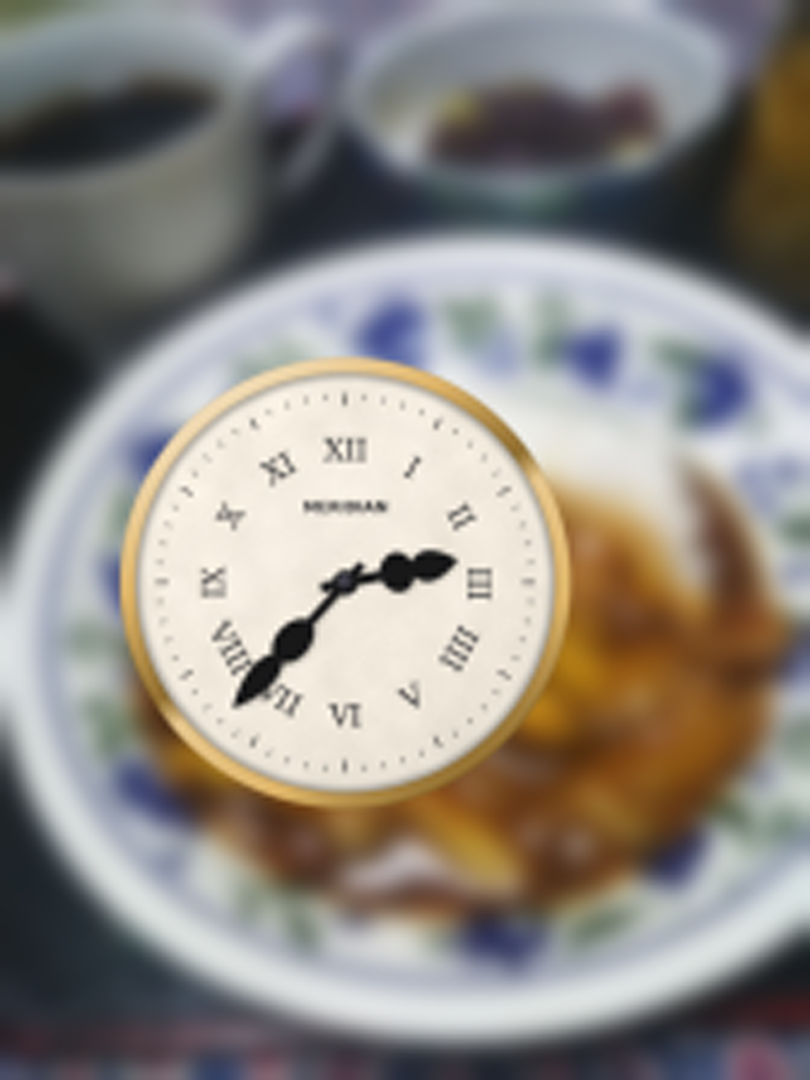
2:37
